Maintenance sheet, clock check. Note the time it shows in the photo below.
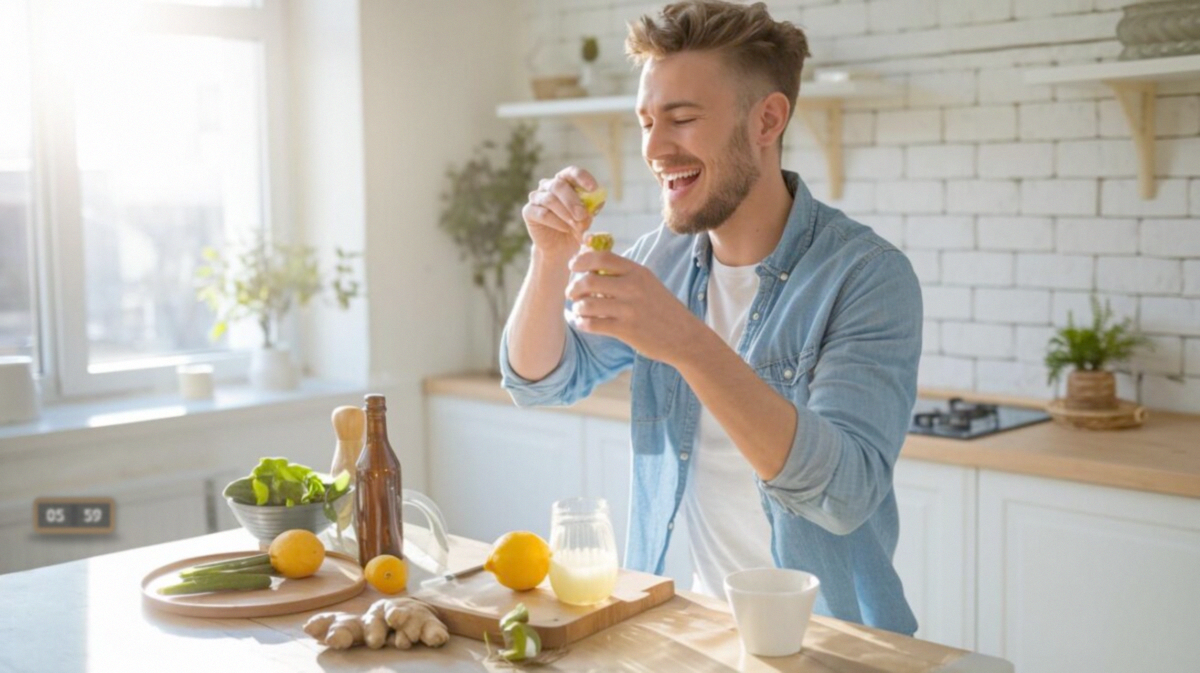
5:59
